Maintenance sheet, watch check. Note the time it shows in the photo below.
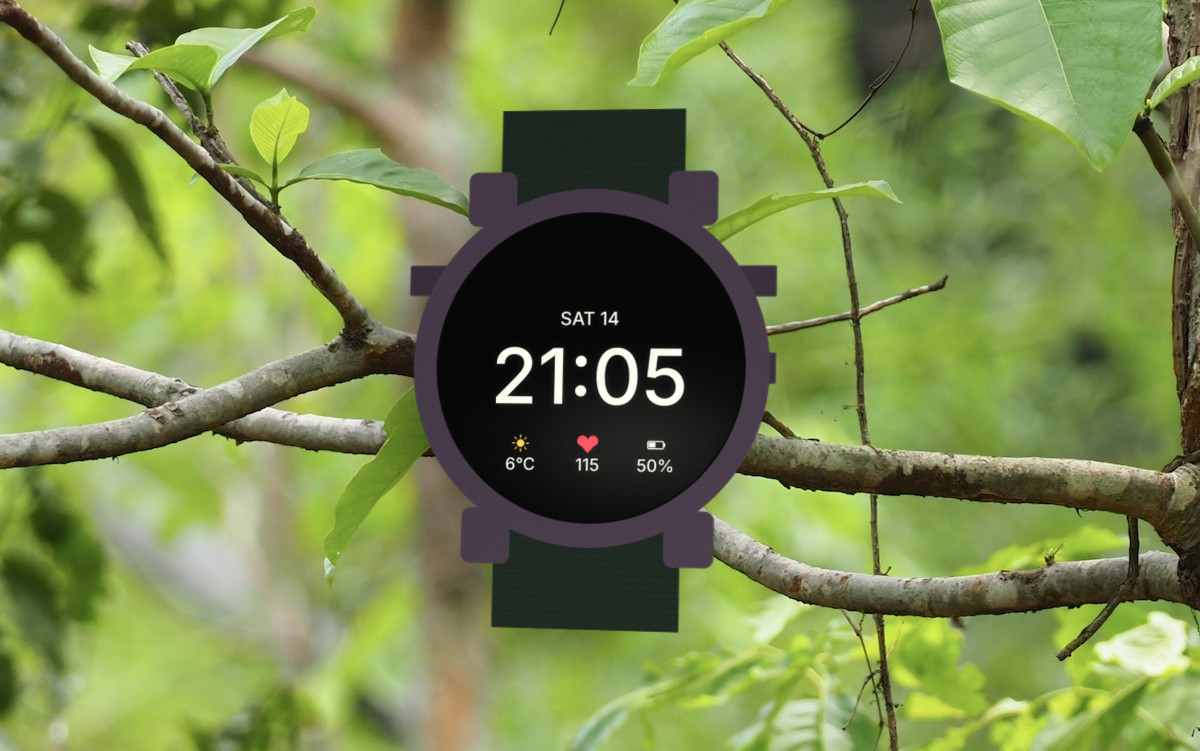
21:05
